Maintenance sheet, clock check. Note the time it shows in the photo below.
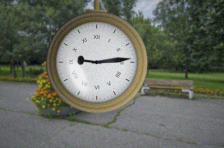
9:14
